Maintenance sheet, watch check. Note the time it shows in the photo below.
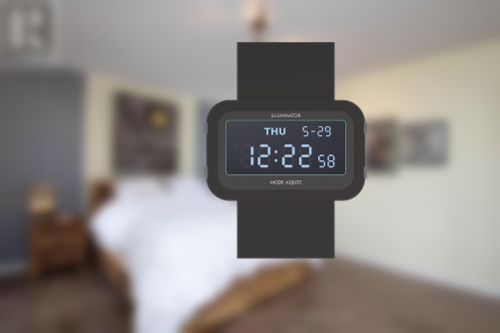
12:22:58
